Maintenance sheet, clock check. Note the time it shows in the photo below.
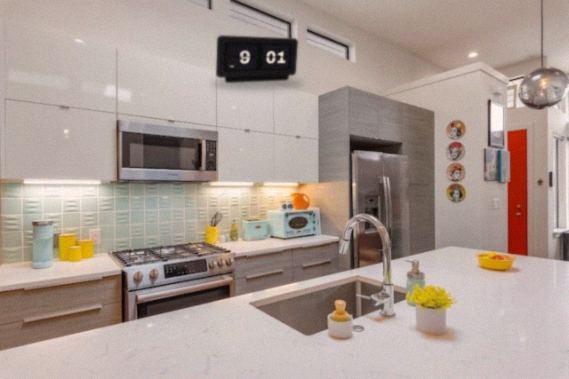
9:01
